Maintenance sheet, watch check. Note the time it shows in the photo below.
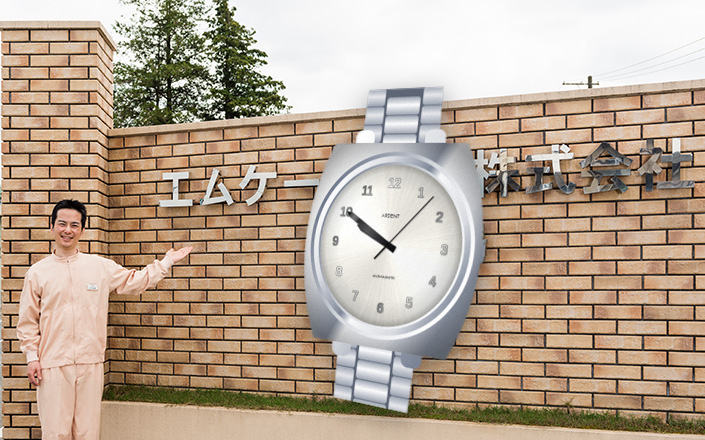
9:50:07
